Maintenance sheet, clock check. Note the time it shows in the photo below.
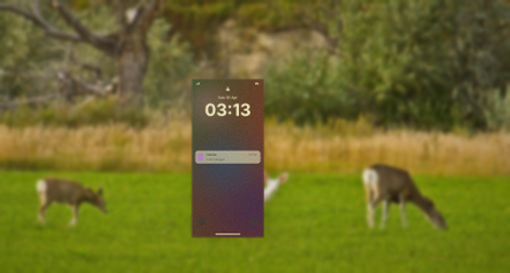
3:13
